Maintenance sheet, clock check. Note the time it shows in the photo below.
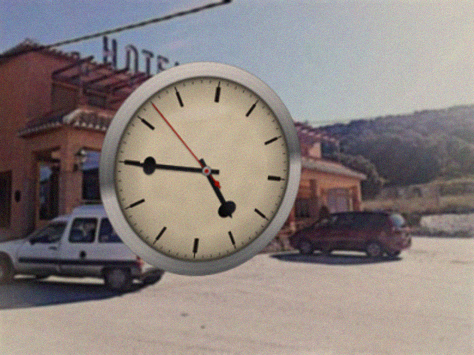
4:44:52
